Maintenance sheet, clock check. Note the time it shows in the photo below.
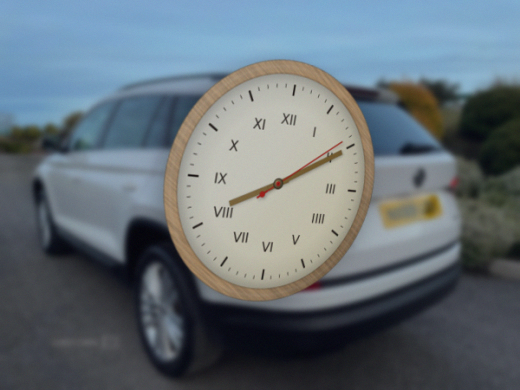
8:10:09
